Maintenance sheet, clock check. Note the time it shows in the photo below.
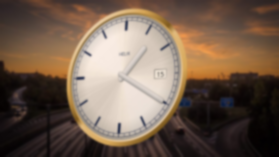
1:20
